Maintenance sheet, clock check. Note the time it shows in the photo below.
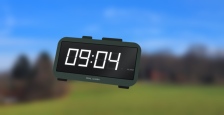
9:04
